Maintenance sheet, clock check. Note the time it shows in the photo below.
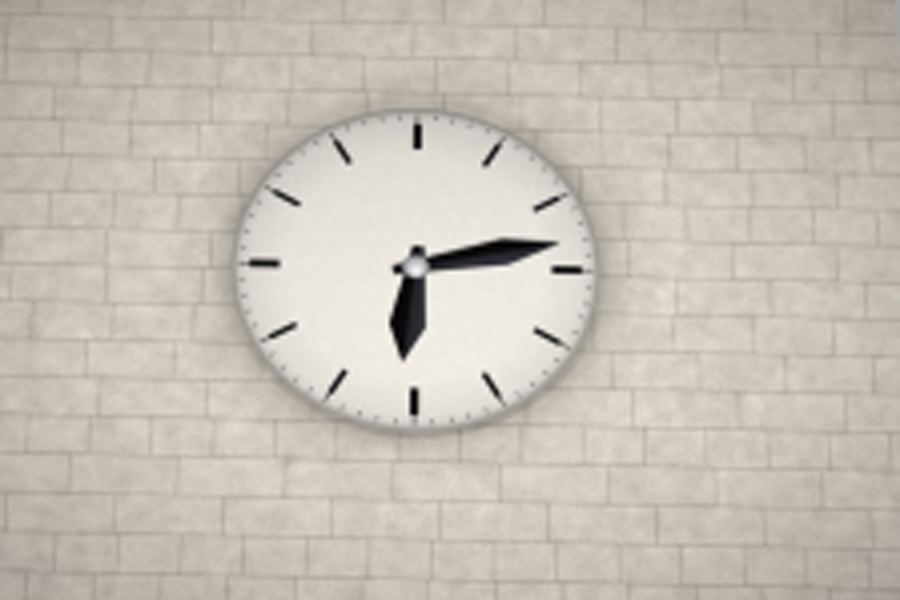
6:13
